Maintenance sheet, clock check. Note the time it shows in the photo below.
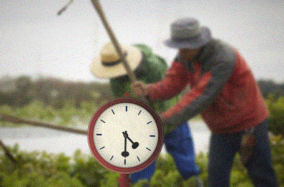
4:30
